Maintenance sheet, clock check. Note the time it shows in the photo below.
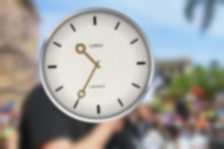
10:35
